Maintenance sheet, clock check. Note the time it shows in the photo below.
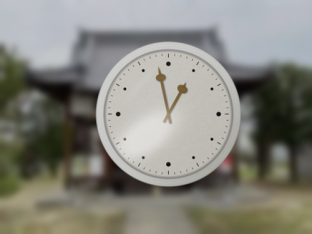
12:58
